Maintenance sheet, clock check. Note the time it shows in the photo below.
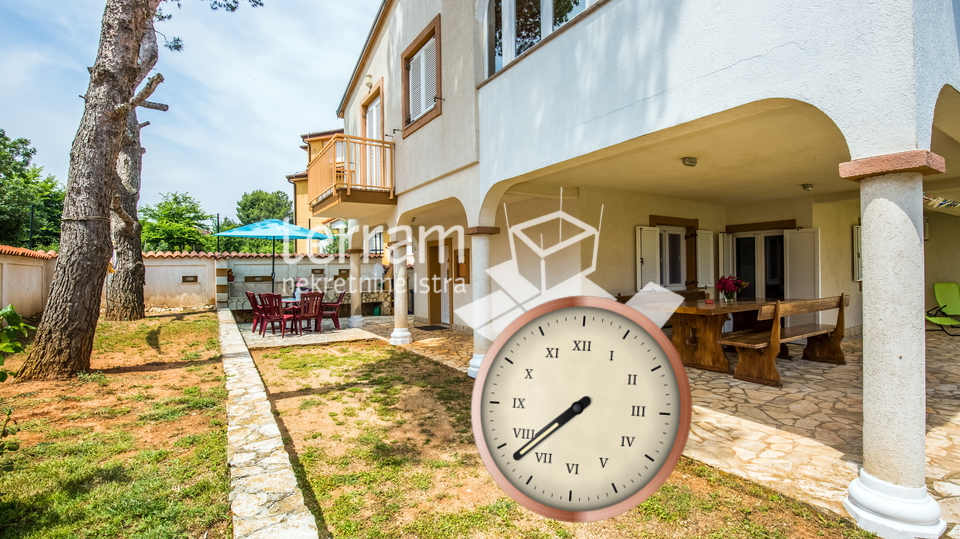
7:38
